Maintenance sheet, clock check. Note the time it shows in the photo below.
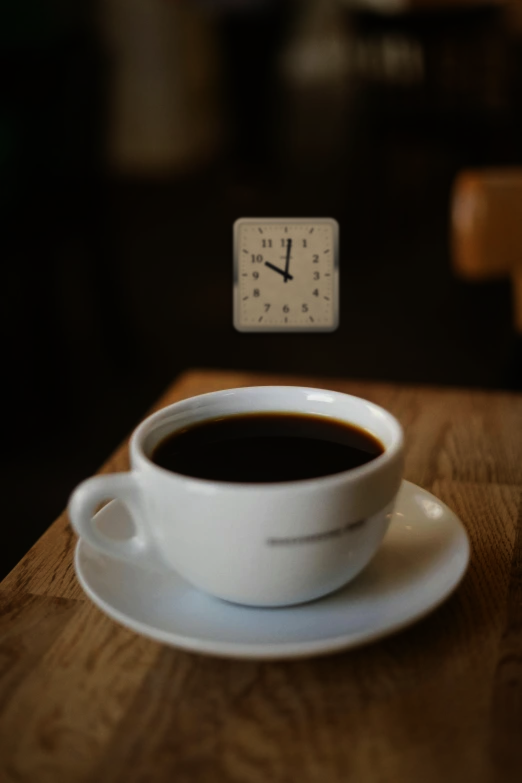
10:01
